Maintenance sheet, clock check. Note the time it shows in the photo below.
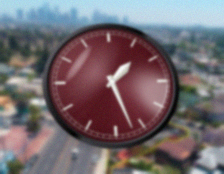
1:27
